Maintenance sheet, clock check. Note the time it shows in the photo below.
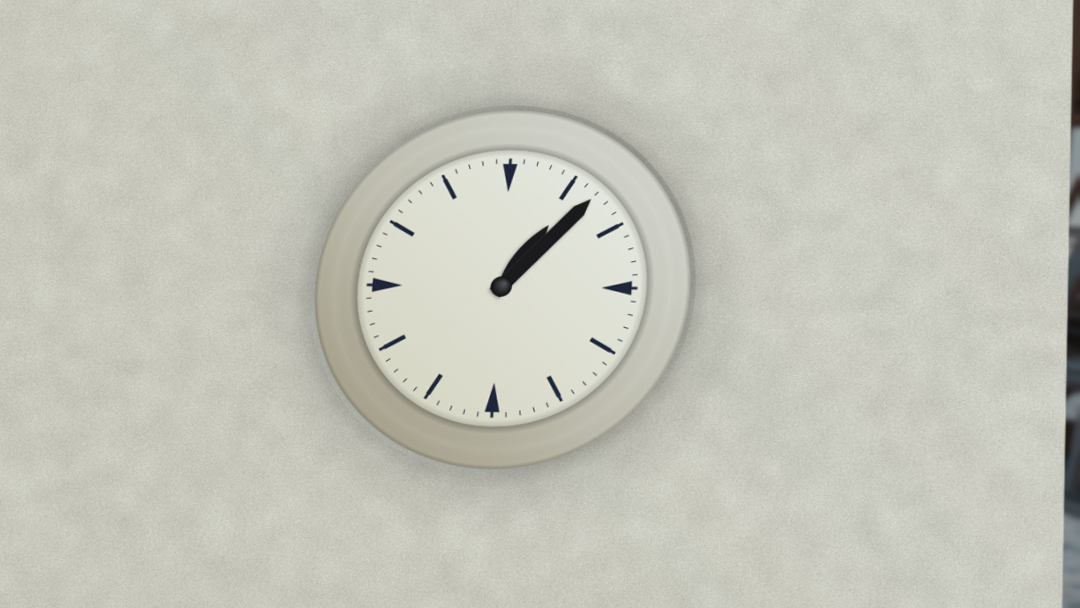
1:07
